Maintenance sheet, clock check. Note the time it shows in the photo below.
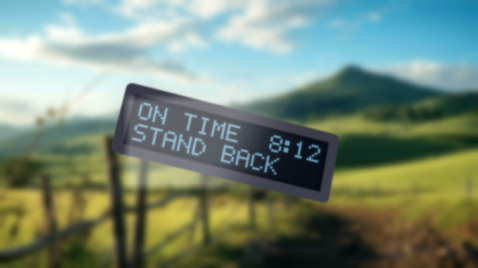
8:12
